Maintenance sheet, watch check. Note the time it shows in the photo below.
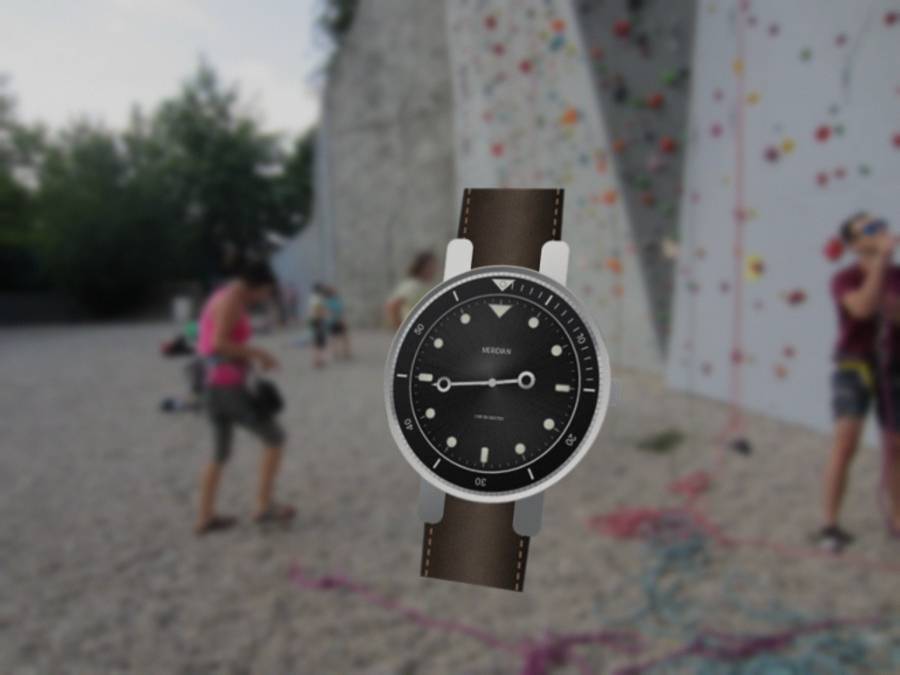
2:44
